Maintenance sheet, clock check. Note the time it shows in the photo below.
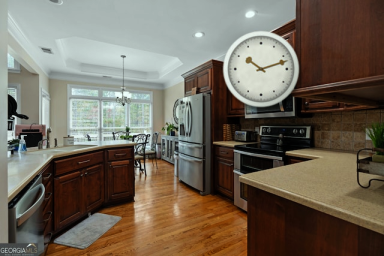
10:12
